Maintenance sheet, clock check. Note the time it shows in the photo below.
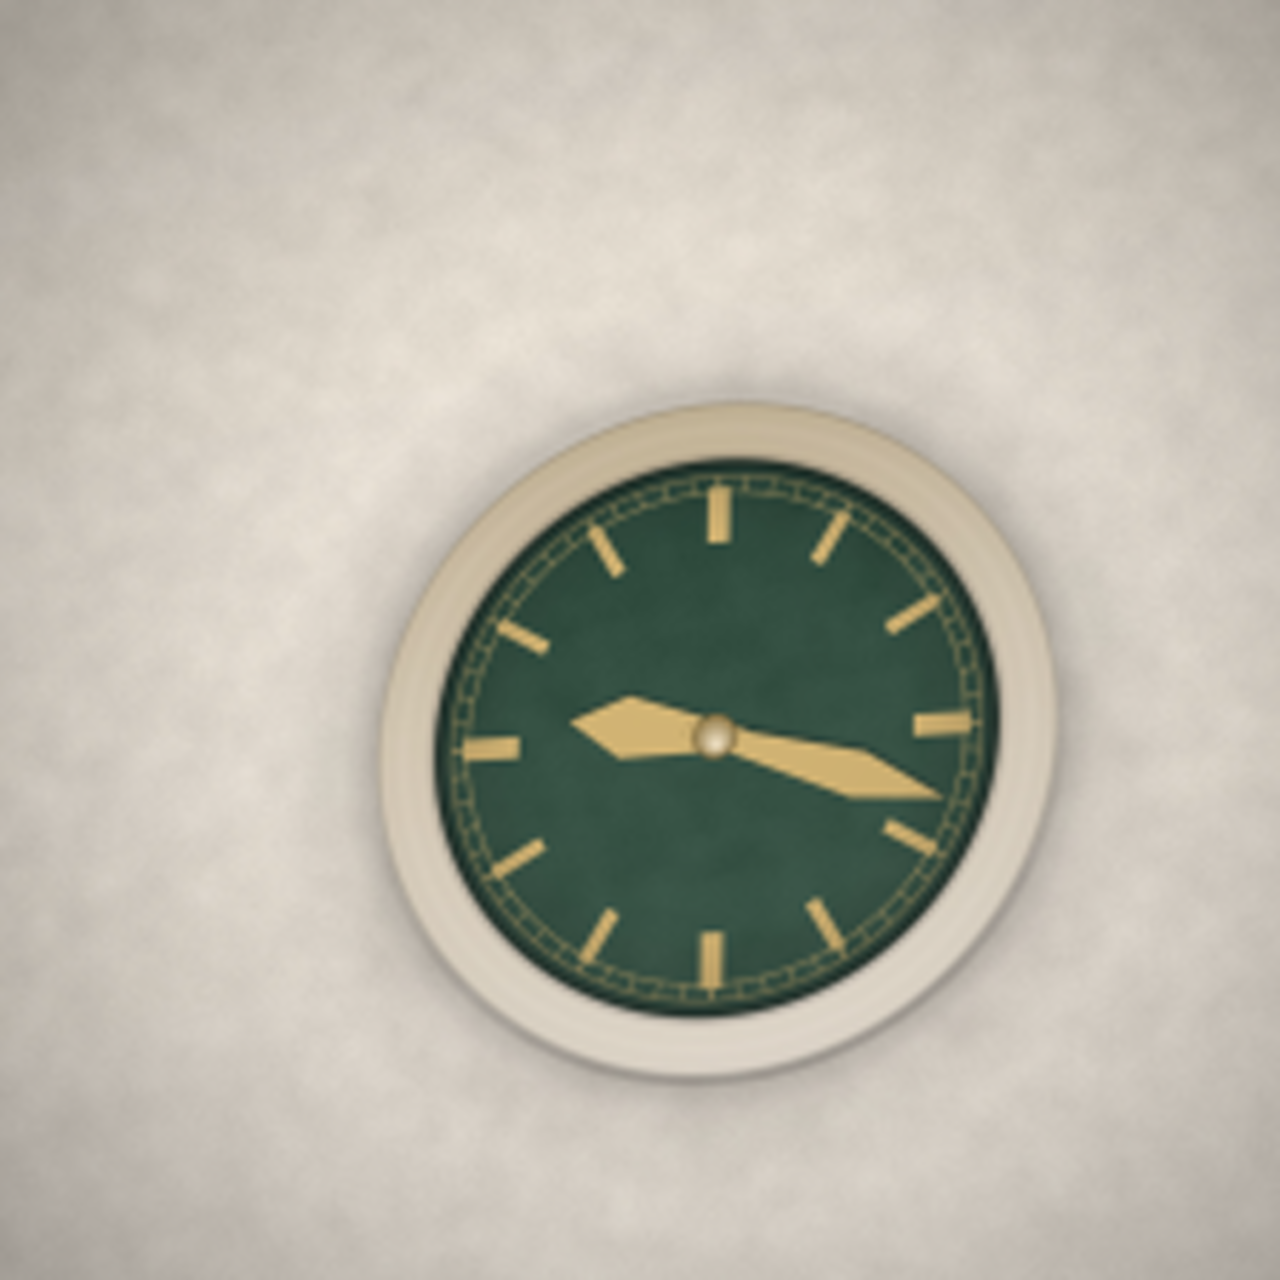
9:18
